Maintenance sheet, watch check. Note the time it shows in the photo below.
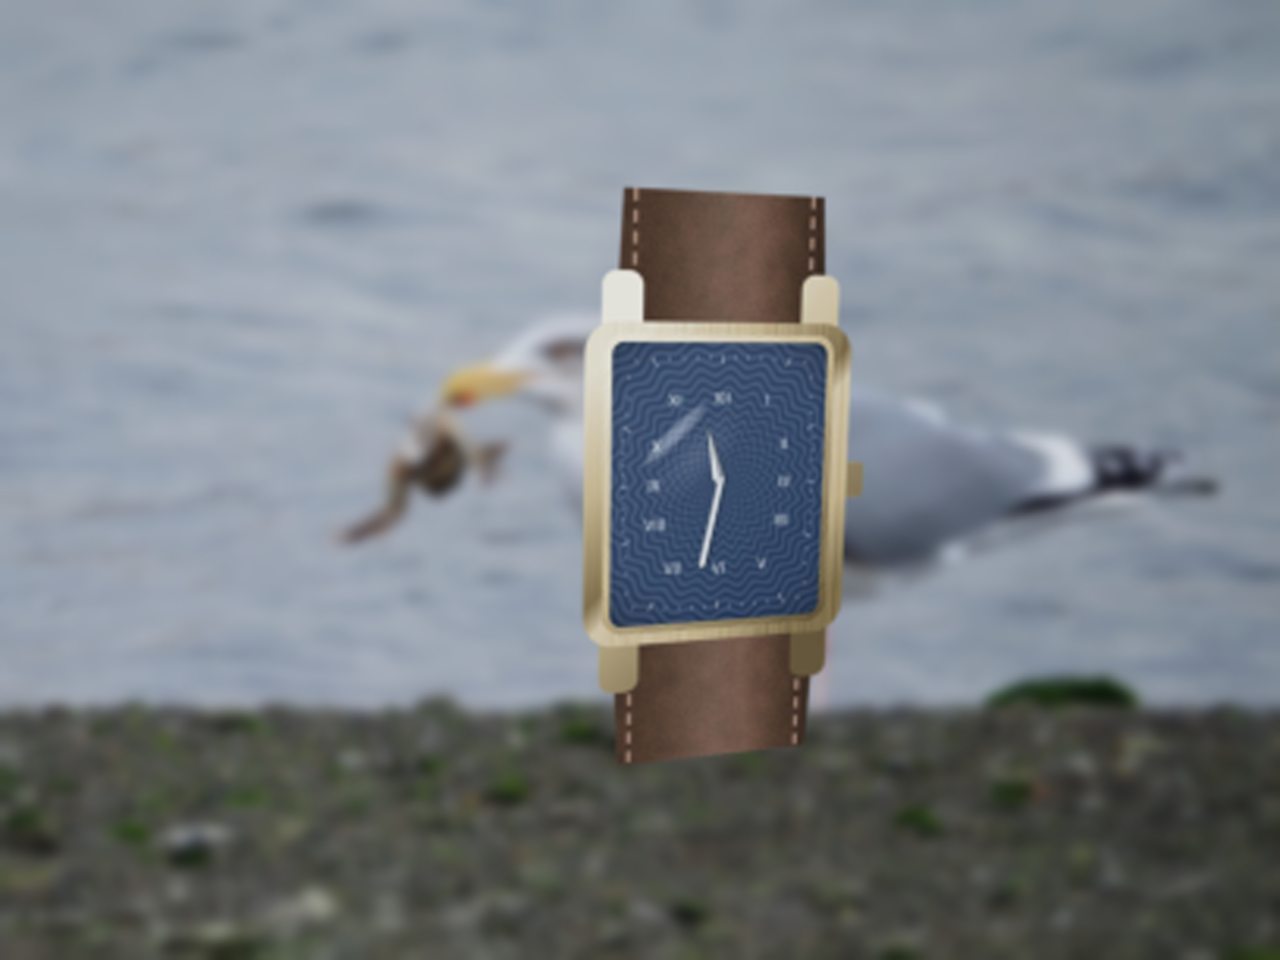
11:32
